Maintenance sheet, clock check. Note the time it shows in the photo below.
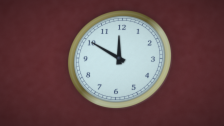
11:50
